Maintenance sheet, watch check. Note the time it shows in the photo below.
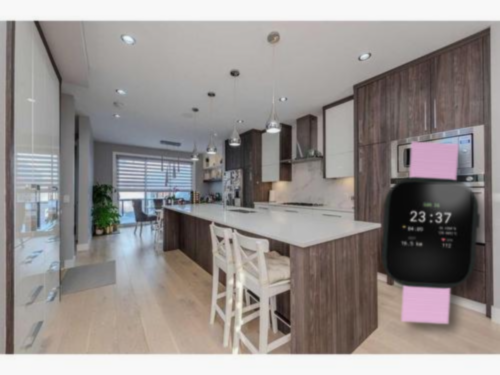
23:37
